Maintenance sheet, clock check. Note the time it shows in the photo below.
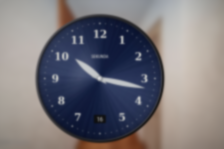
10:17
